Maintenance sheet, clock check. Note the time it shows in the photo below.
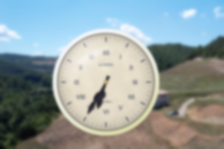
6:35
